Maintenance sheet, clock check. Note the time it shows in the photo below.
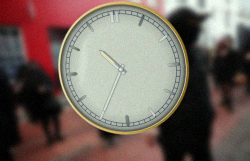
10:35
